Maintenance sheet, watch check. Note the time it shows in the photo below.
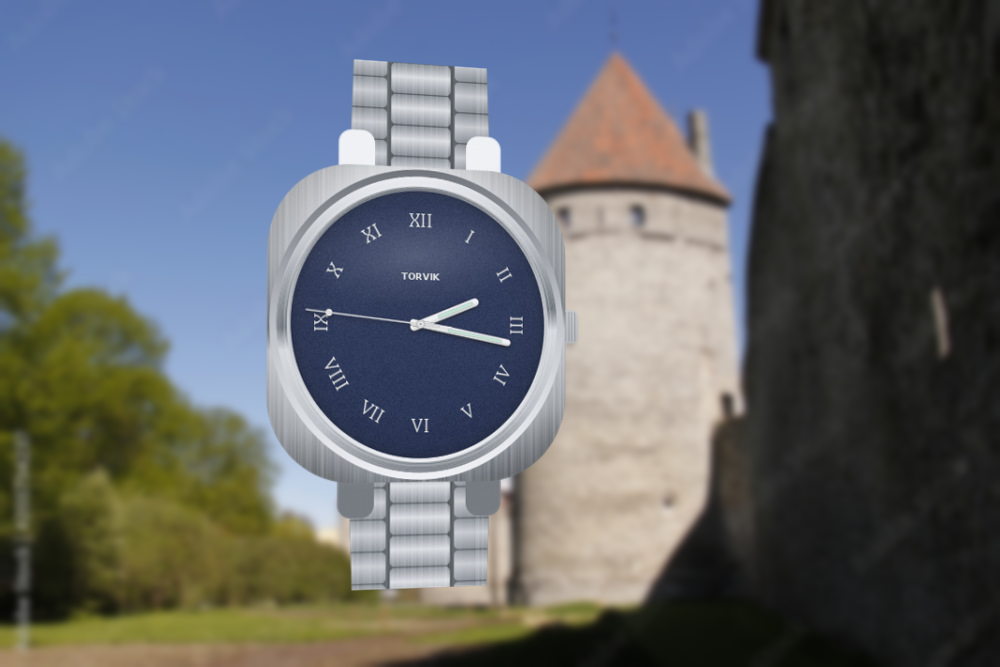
2:16:46
